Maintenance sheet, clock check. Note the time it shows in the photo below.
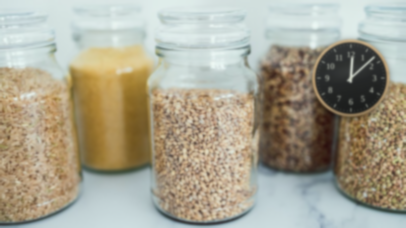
12:08
